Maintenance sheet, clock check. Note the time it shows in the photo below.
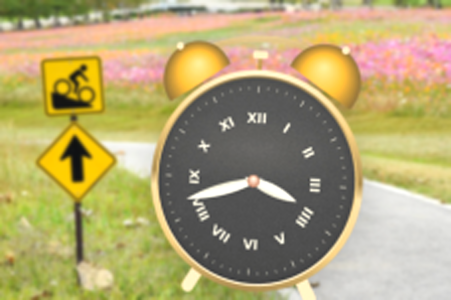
3:42
